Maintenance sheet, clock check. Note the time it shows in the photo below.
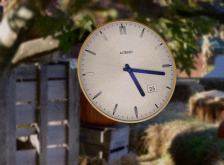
5:17
